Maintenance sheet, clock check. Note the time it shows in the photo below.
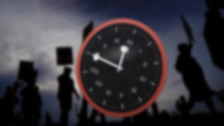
11:45
